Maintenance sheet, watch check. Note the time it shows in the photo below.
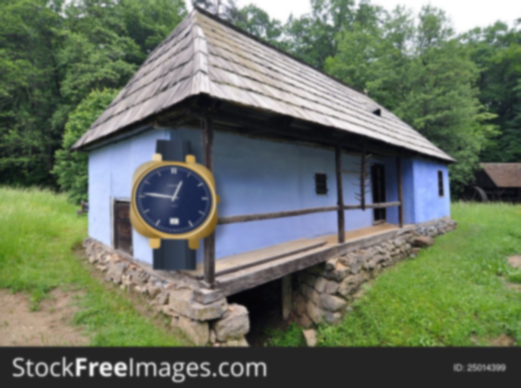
12:46
